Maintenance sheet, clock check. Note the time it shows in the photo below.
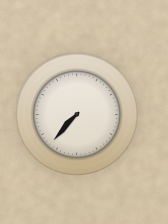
7:37
